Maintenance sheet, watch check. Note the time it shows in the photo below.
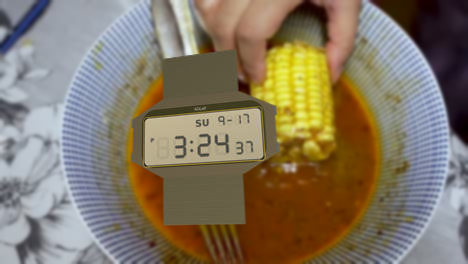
3:24:37
